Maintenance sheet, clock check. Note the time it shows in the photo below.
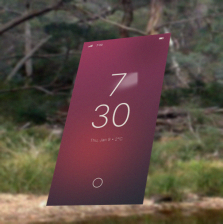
7:30
